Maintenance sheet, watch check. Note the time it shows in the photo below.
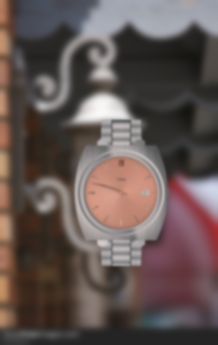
9:48
